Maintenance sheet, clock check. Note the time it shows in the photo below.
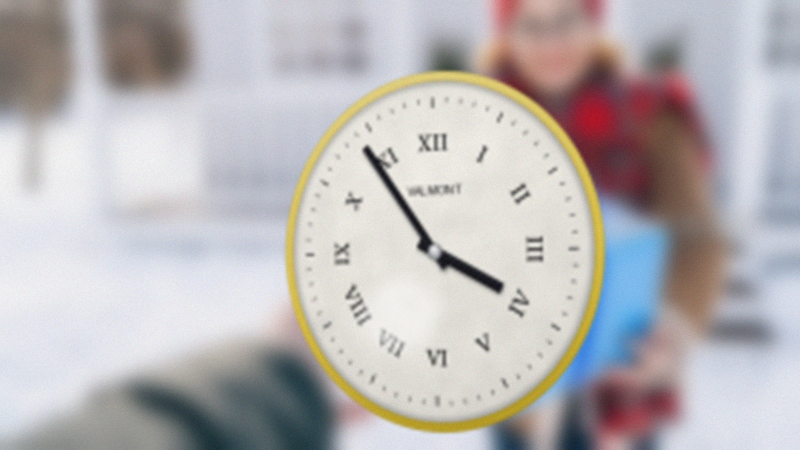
3:54
